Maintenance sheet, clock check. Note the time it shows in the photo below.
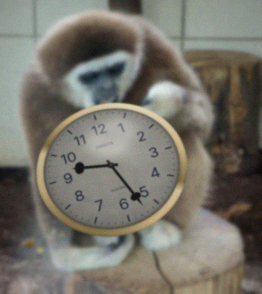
9:27
